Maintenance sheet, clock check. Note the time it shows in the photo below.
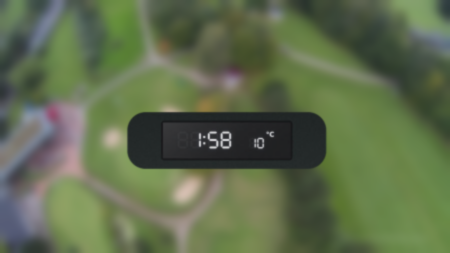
1:58
